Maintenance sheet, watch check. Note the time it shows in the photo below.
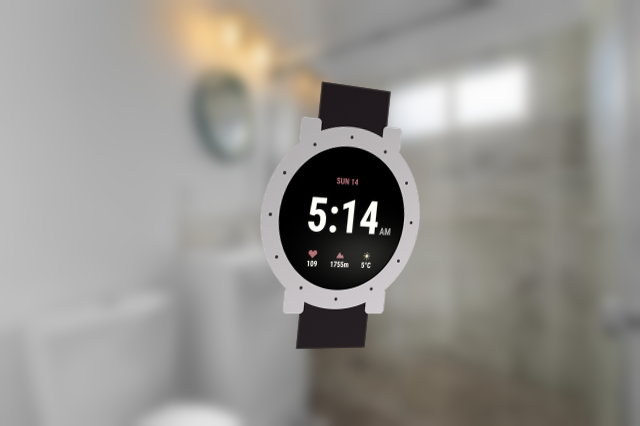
5:14
